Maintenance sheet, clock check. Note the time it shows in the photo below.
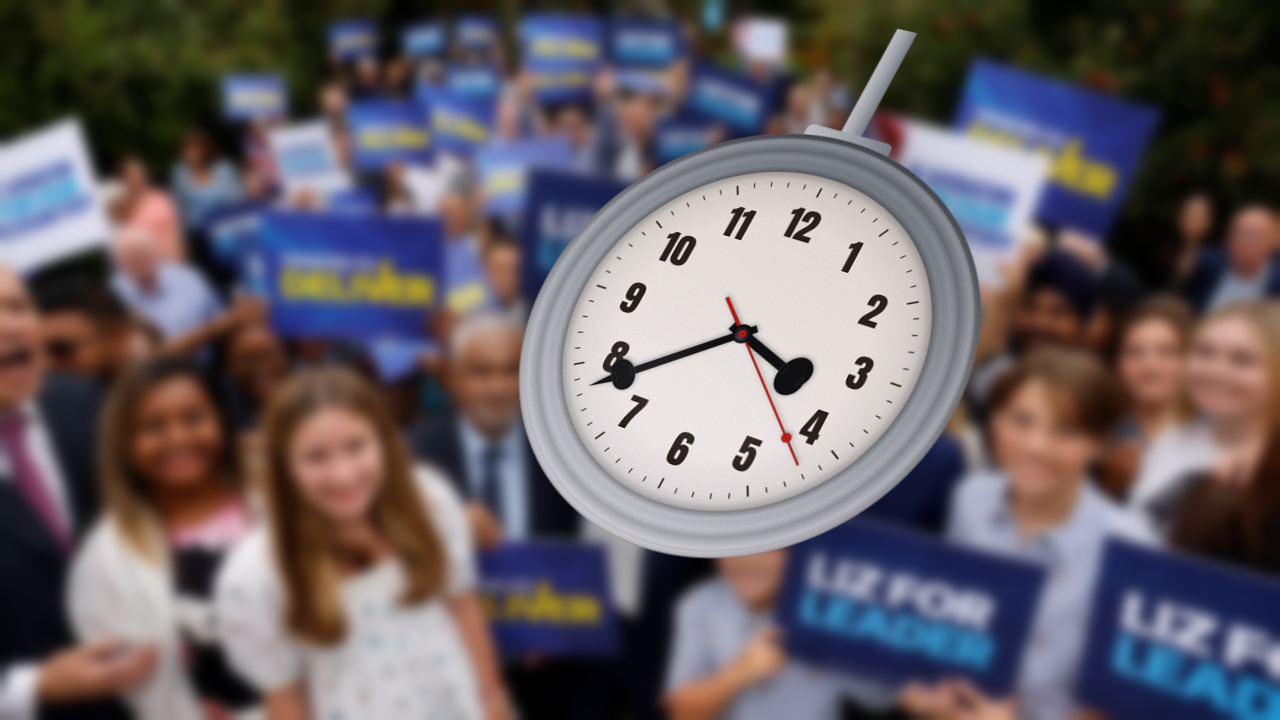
3:38:22
